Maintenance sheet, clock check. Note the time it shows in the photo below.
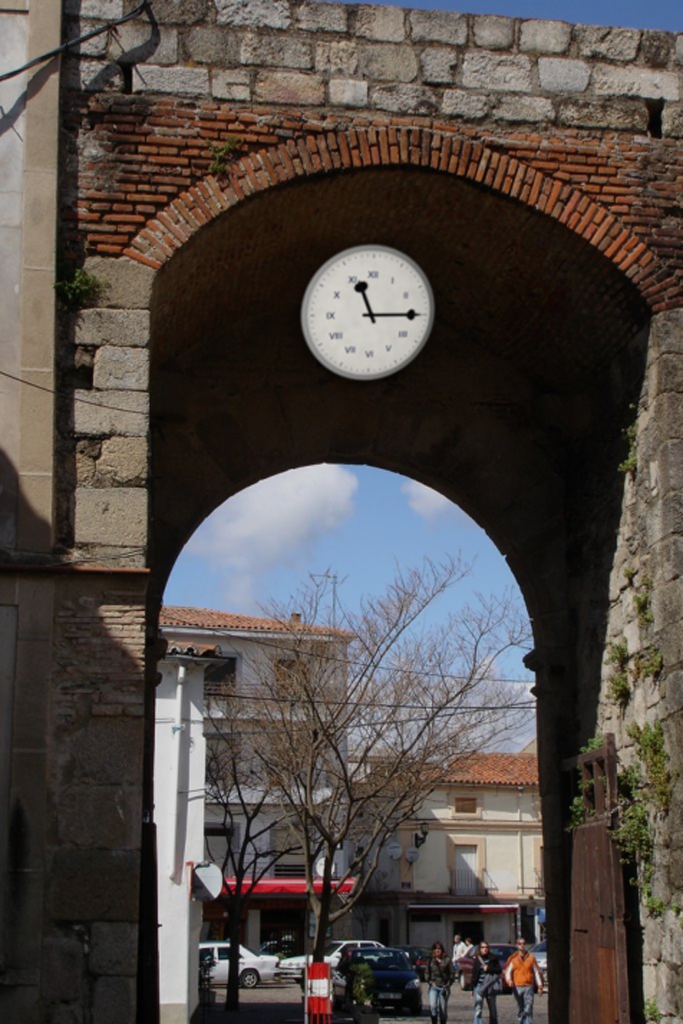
11:15
